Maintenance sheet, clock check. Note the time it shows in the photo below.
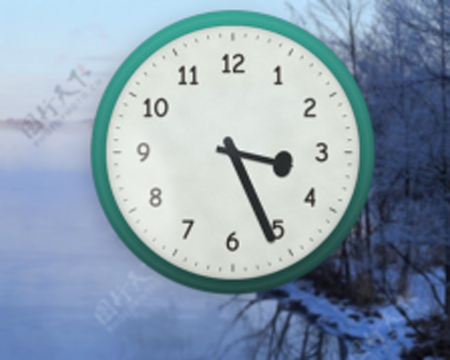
3:26
